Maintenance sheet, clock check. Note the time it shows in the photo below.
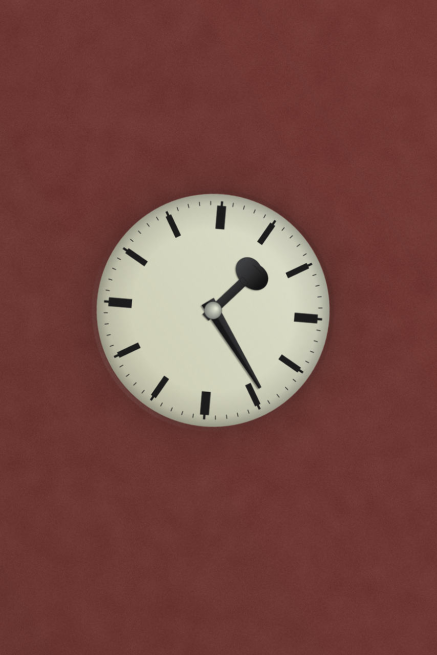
1:24
